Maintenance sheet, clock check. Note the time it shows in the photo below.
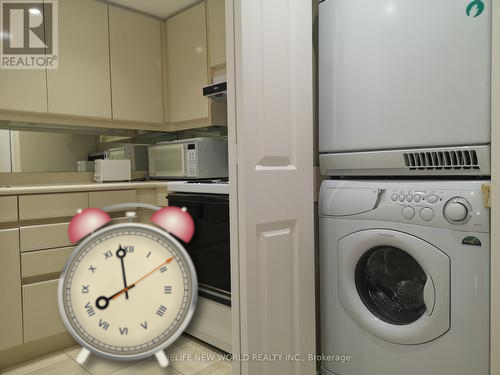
7:58:09
